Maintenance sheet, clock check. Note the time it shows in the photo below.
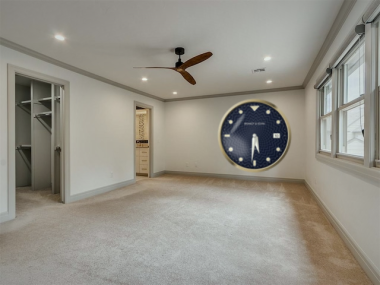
5:31
